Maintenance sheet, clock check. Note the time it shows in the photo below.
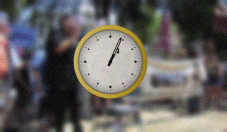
1:04
